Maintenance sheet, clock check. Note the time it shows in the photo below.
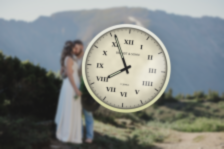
7:56
